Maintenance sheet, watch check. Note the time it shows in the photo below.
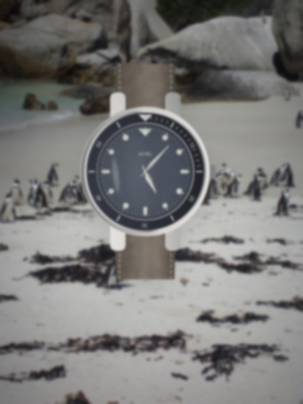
5:07
